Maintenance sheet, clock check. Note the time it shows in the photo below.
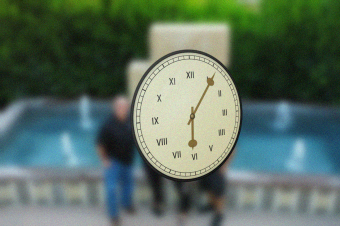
6:06
